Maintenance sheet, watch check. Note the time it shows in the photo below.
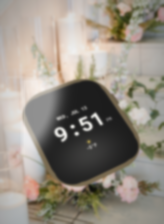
9:51
